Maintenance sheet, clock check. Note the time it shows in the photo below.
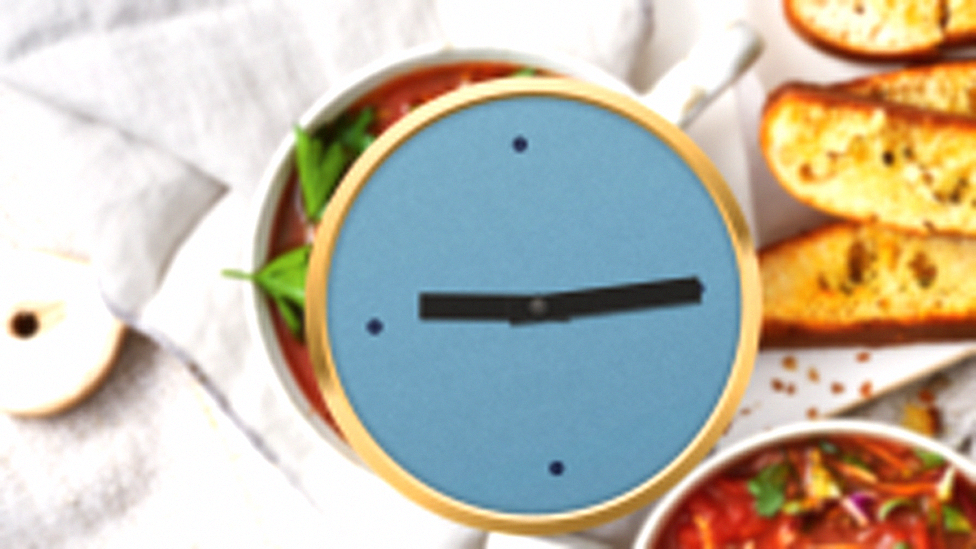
9:15
